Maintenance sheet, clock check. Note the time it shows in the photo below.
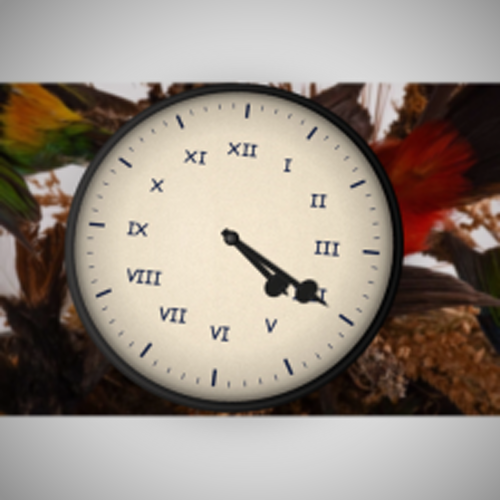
4:20
